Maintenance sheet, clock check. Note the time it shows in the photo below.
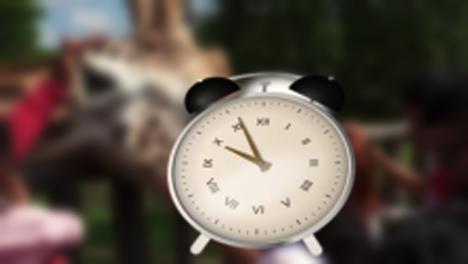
9:56
